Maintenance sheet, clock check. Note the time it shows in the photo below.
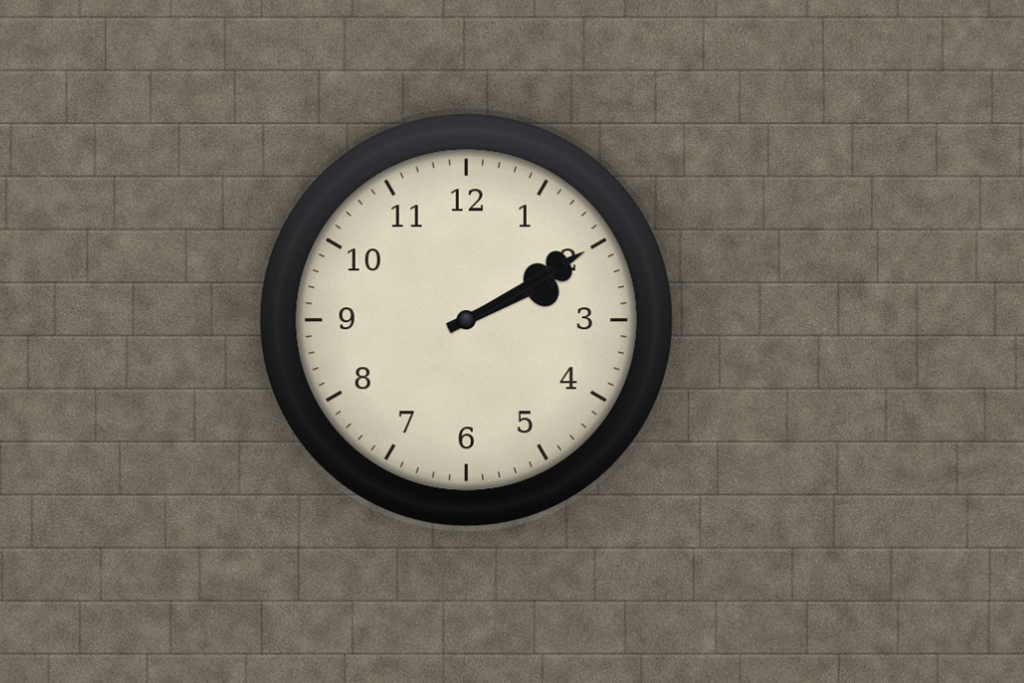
2:10
